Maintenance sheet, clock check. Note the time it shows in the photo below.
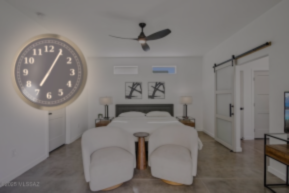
7:05
